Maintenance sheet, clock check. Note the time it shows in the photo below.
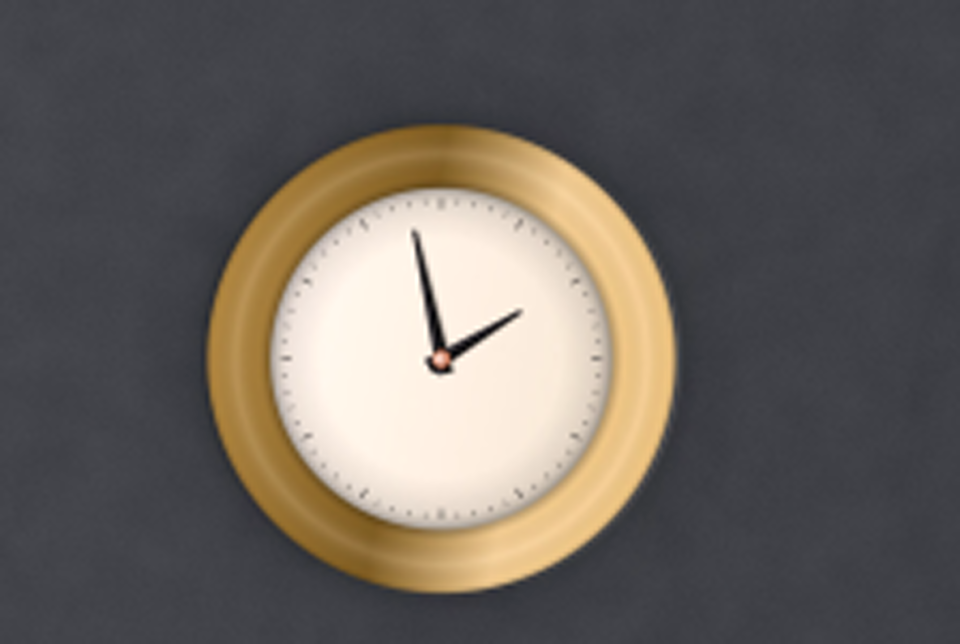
1:58
